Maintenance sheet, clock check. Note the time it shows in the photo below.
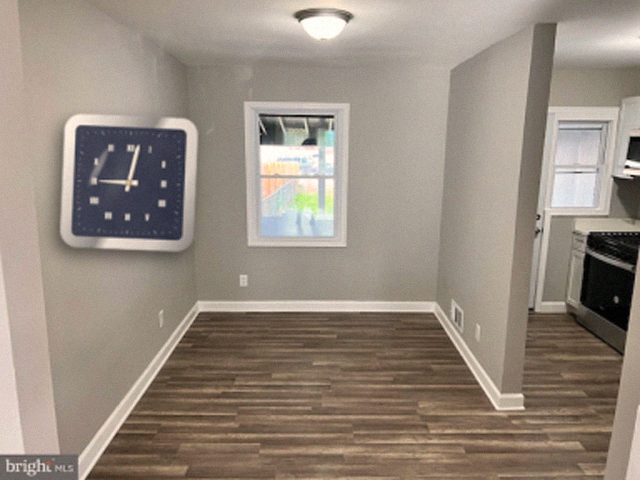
9:02
